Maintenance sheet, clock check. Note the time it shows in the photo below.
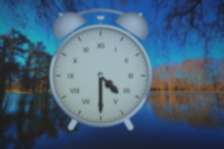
4:30
